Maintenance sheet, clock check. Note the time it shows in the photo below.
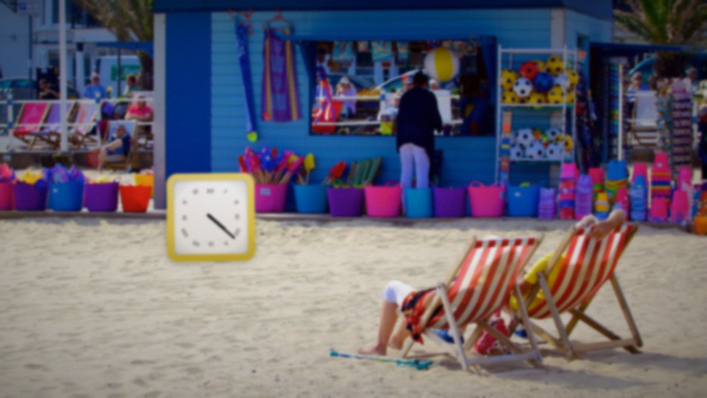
4:22
